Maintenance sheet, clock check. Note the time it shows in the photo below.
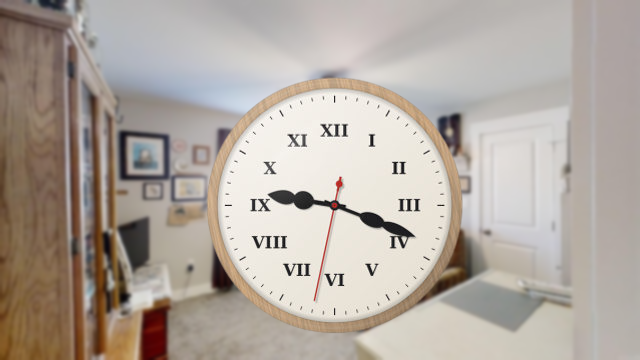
9:18:32
